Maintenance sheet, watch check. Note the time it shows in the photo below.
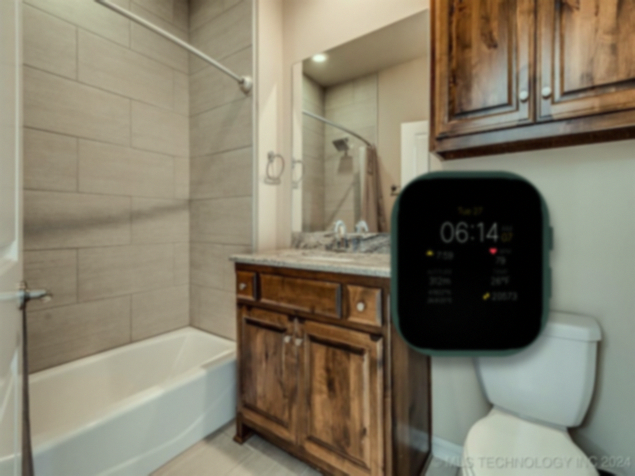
6:14
